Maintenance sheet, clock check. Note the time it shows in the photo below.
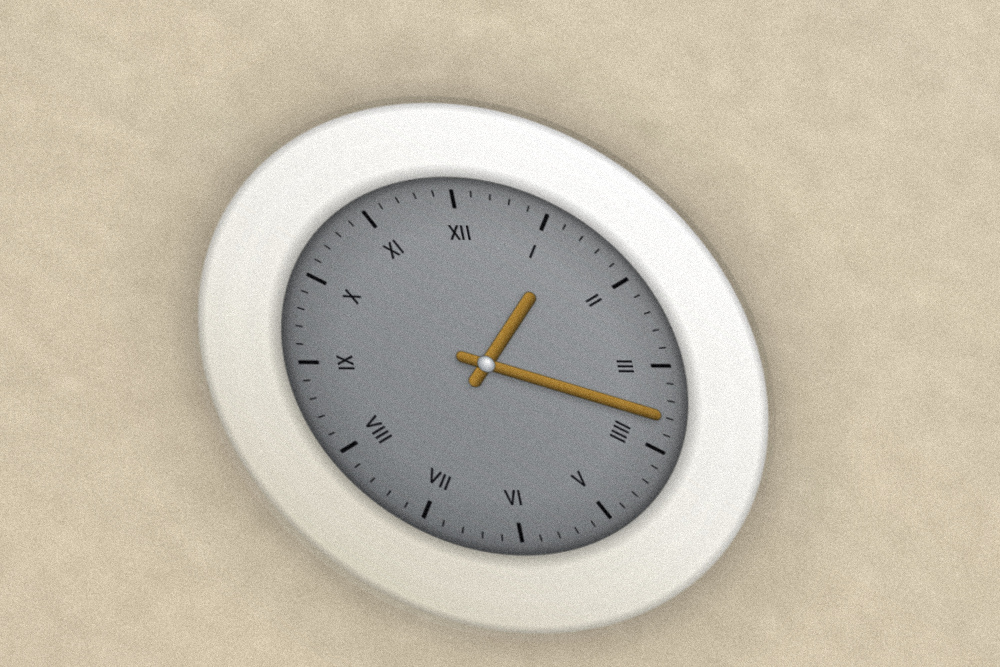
1:18
